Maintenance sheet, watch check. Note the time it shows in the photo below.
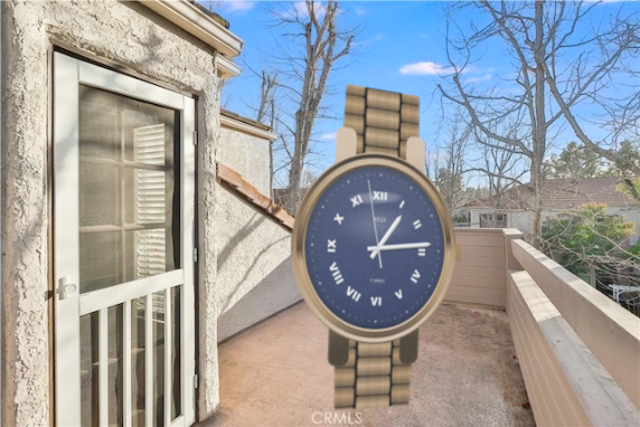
1:13:58
